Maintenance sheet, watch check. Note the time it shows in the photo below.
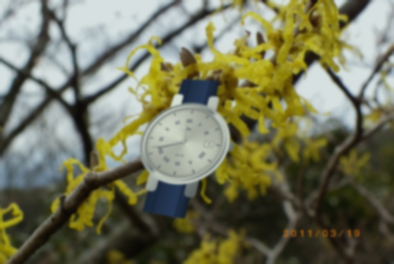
11:42
